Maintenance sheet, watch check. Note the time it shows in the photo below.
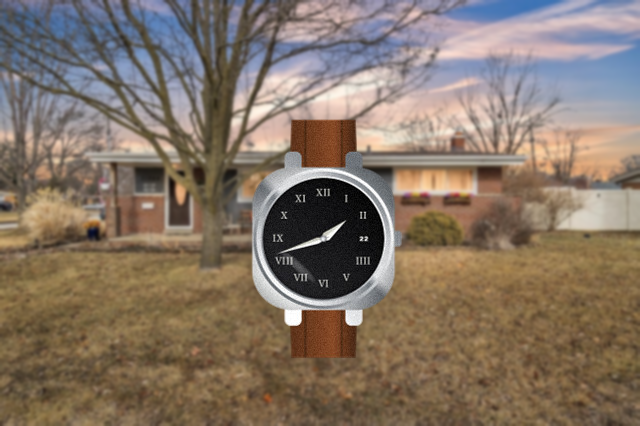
1:42
